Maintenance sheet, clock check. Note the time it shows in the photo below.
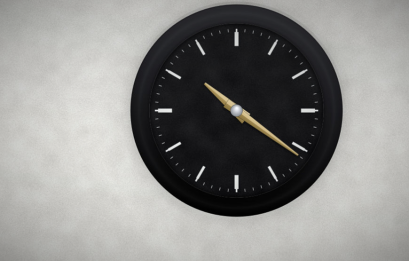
10:21
